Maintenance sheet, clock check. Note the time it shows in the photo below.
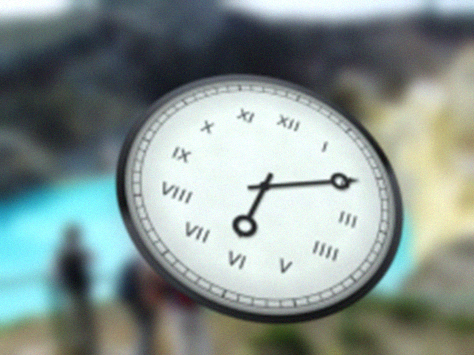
6:10
